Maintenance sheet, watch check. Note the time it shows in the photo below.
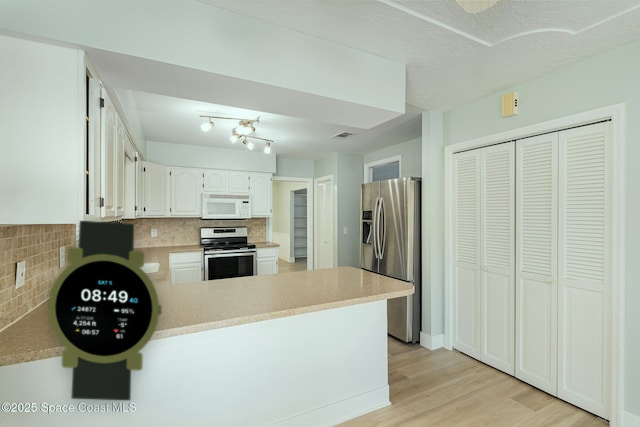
8:49
